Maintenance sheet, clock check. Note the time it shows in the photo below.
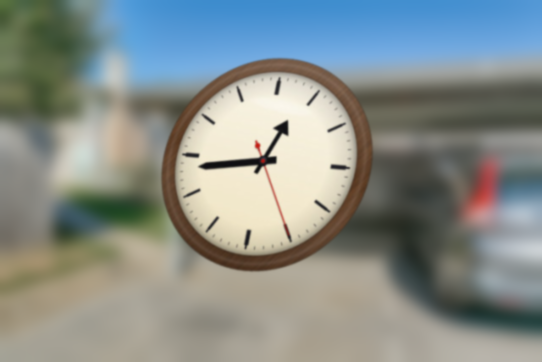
12:43:25
